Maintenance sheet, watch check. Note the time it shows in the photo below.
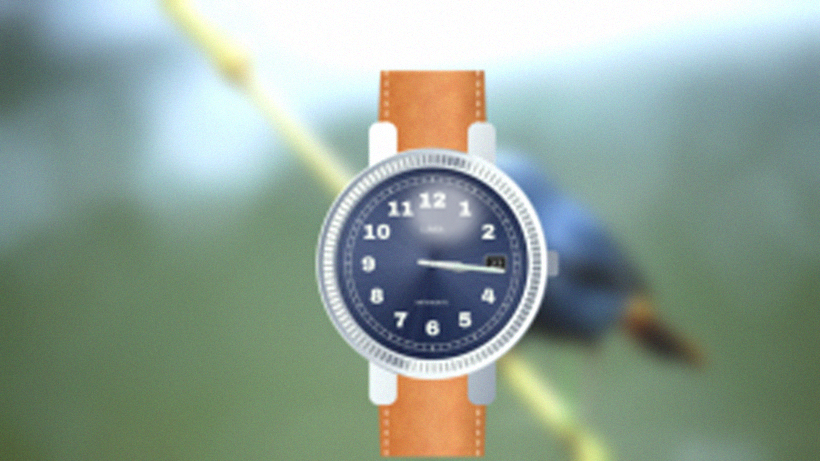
3:16
